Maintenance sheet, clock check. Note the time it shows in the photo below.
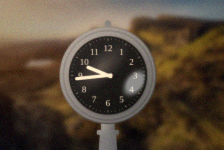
9:44
